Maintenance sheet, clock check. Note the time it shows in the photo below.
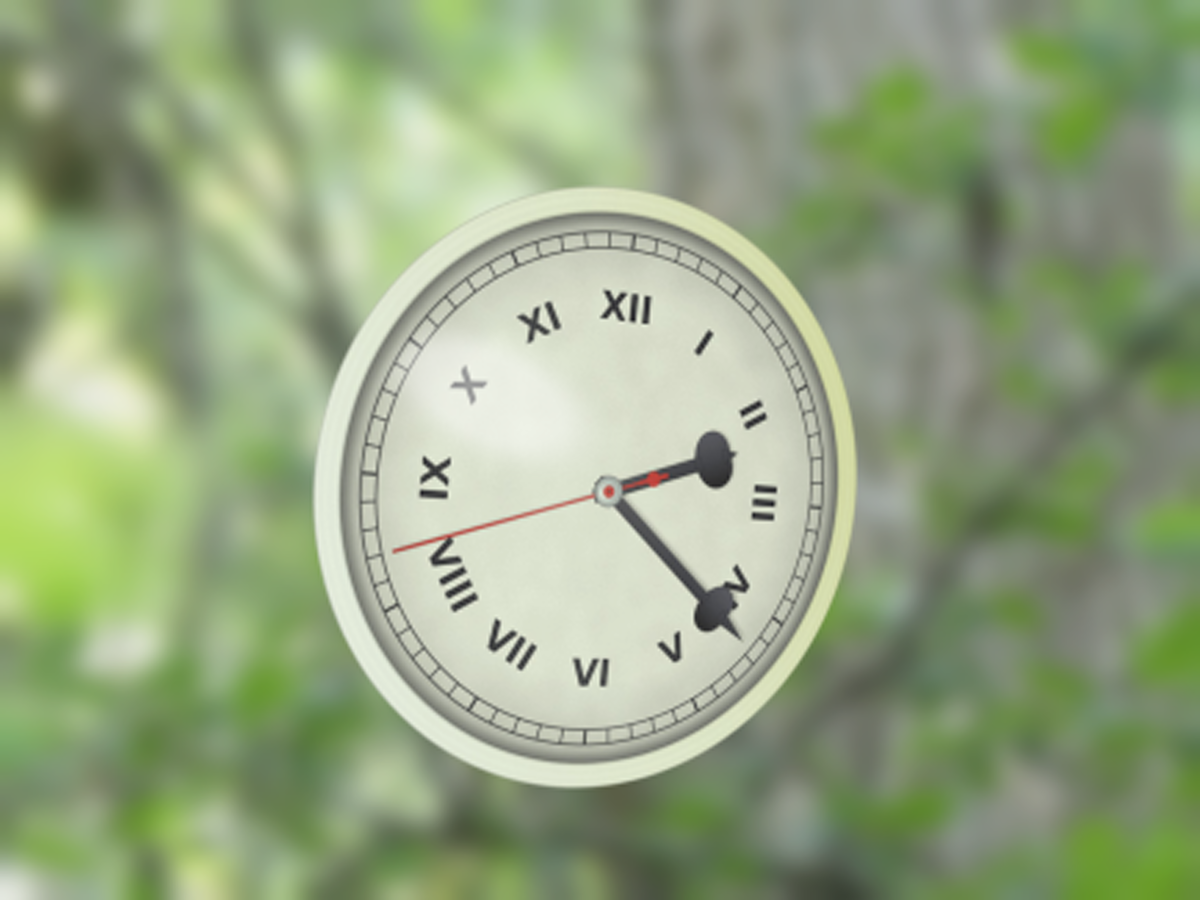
2:21:42
